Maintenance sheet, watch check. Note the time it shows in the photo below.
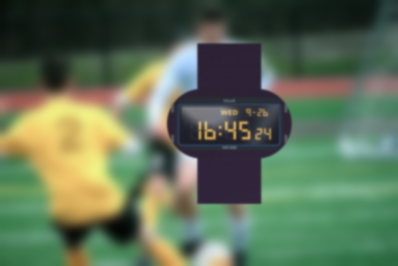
16:45:24
